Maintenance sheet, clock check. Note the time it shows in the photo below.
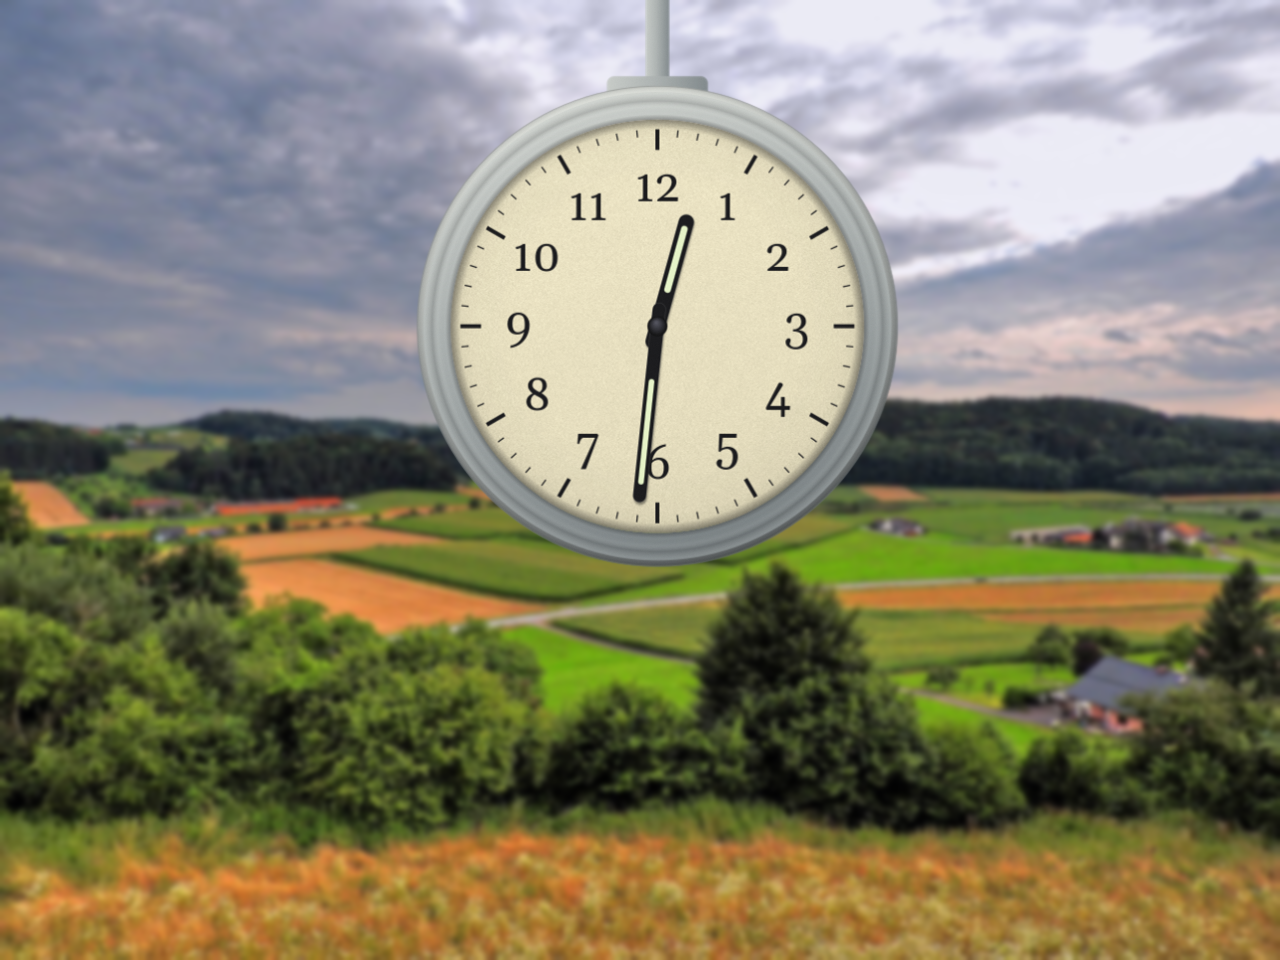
12:31
